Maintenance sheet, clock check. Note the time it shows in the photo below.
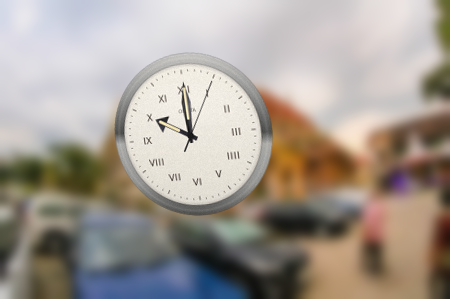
10:00:05
